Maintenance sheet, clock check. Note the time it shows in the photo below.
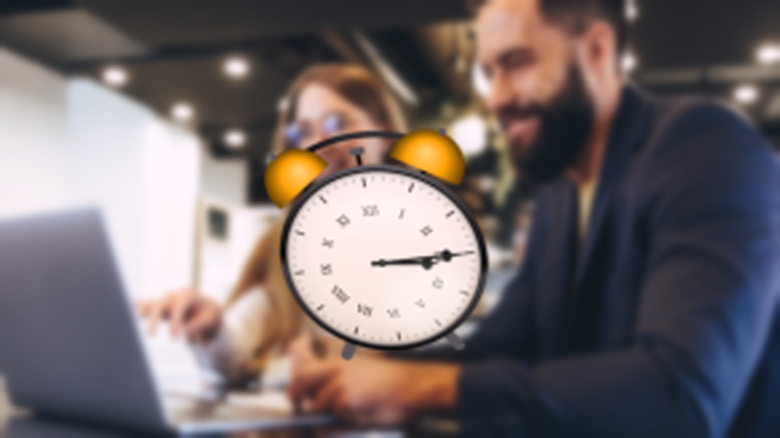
3:15
